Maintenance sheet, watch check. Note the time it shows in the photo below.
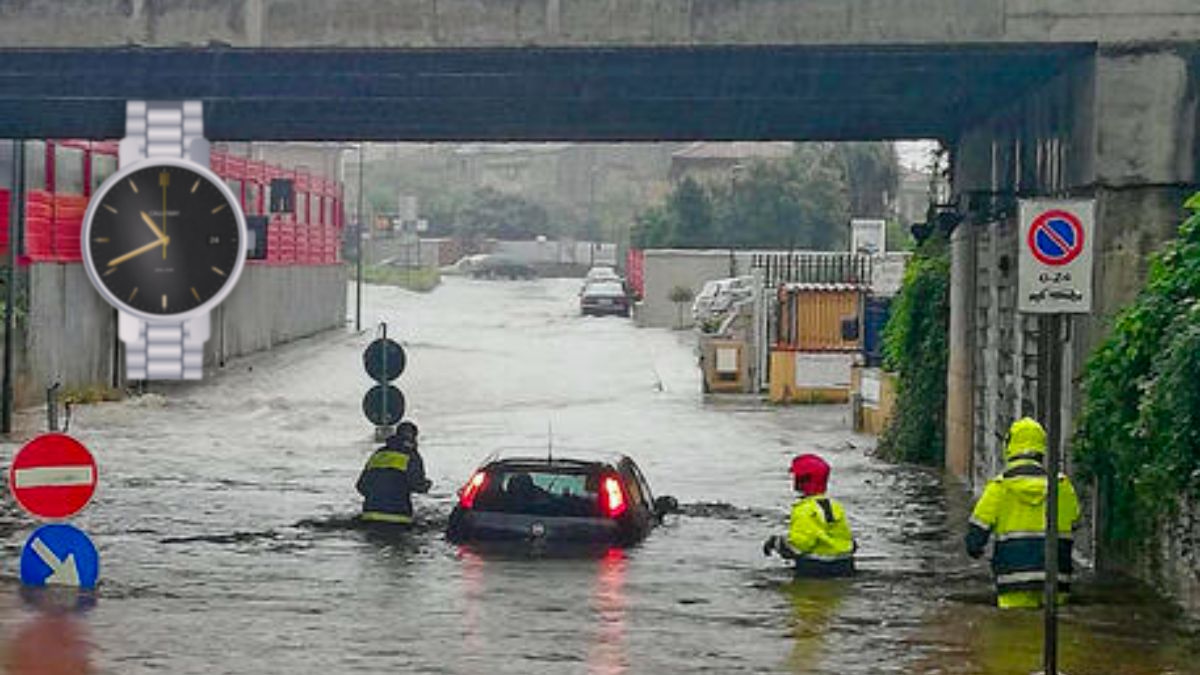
10:41:00
